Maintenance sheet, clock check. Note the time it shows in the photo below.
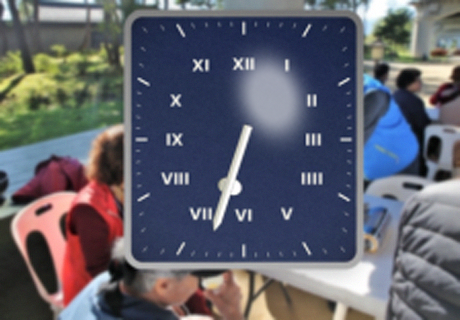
6:33
